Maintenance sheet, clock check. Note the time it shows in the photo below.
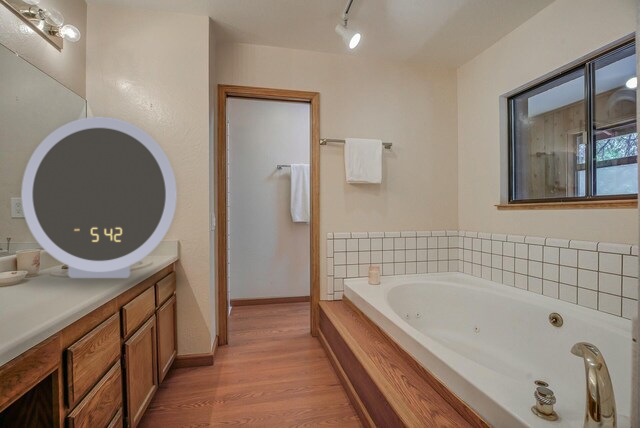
5:42
